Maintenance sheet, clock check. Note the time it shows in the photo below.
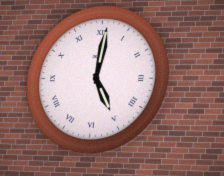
5:01
